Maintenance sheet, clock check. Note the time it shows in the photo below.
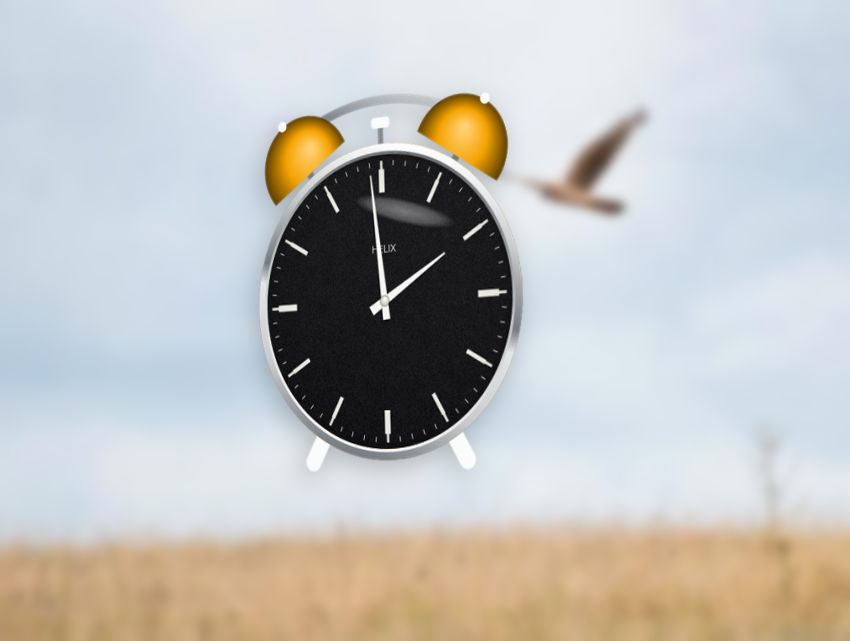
1:59
